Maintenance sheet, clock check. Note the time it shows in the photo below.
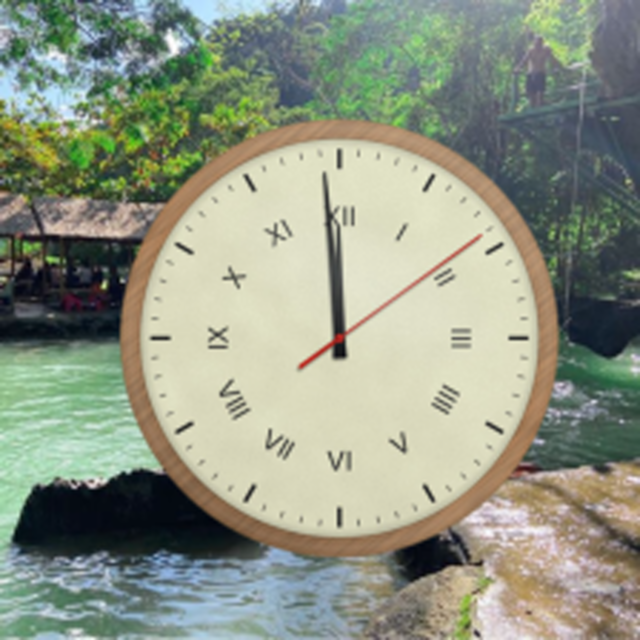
11:59:09
